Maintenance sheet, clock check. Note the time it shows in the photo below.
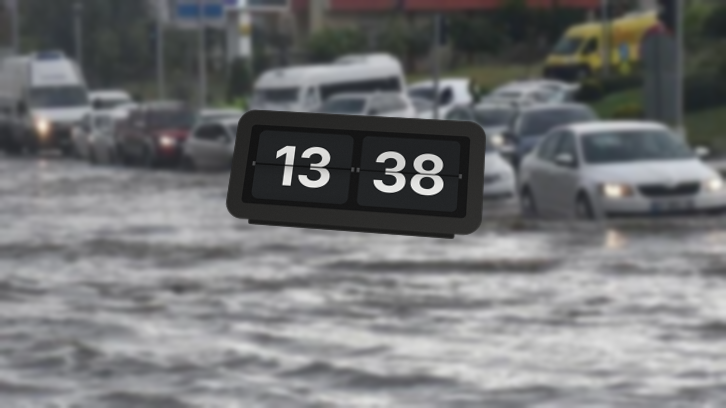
13:38
